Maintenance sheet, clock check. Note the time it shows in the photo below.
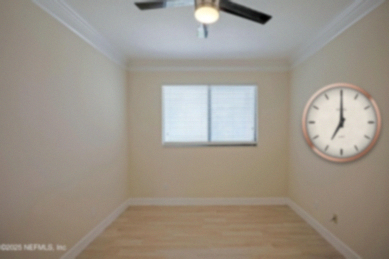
7:00
